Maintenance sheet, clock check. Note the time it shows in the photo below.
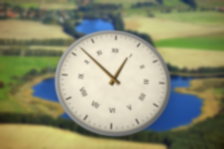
12:52
